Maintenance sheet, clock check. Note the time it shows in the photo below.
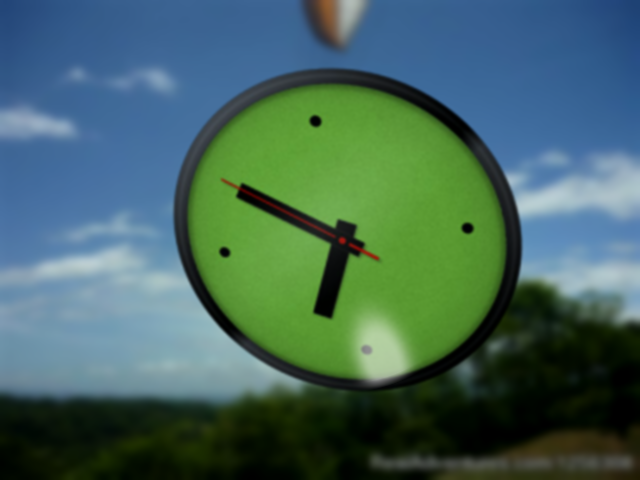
6:50:51
